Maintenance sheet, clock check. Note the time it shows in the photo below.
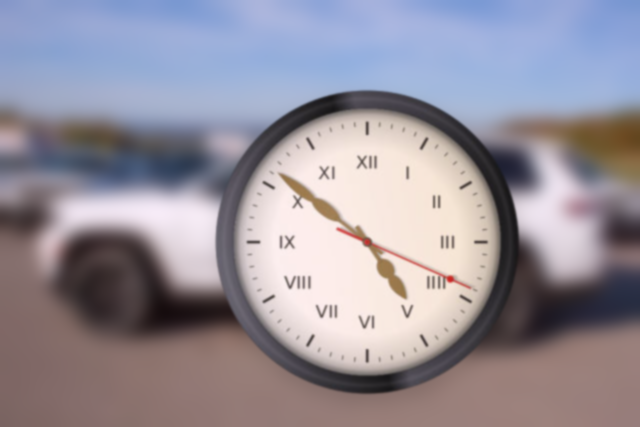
4:51:19
